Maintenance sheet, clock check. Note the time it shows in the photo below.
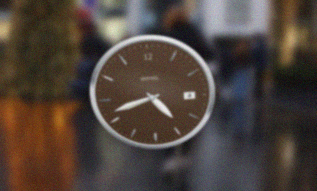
4:42
